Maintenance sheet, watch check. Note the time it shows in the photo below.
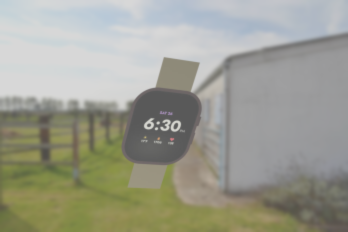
6:30
